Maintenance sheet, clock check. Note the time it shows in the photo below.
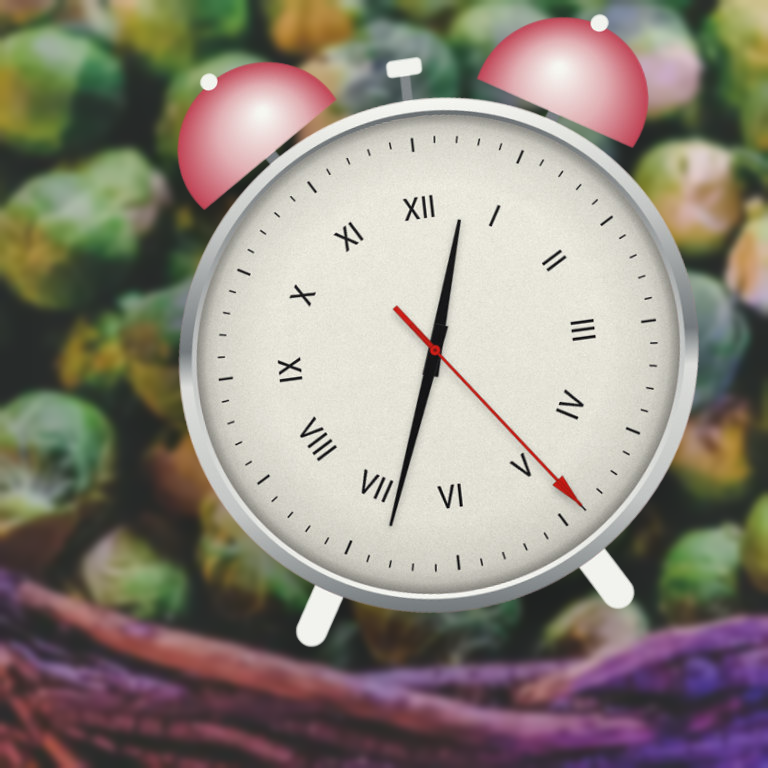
12:33:24
